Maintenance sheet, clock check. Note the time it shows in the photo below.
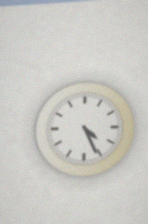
4:26
